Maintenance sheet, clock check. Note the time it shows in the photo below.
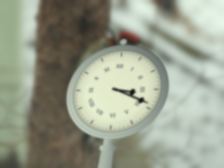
3:19
